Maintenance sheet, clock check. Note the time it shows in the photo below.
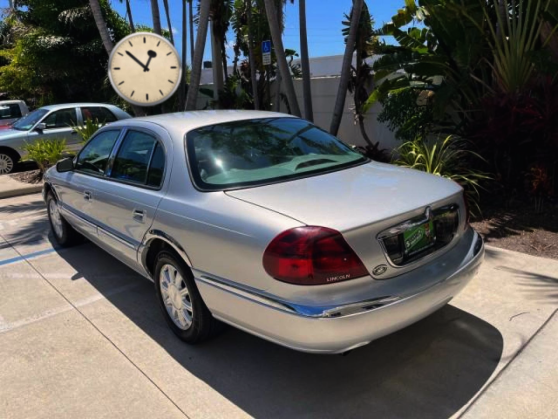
12:52
